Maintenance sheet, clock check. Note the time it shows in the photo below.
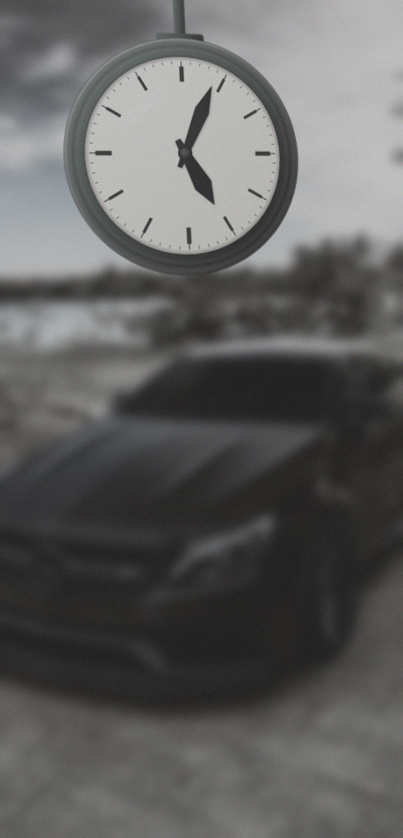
5:04
